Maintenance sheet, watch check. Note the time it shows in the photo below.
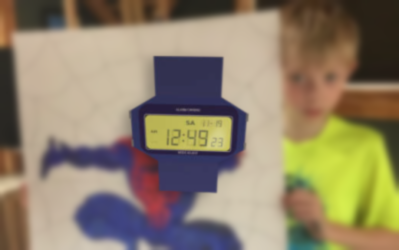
12:49
